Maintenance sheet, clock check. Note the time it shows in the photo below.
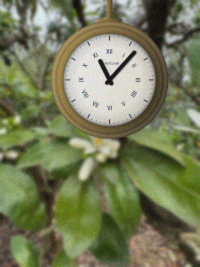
11:07
